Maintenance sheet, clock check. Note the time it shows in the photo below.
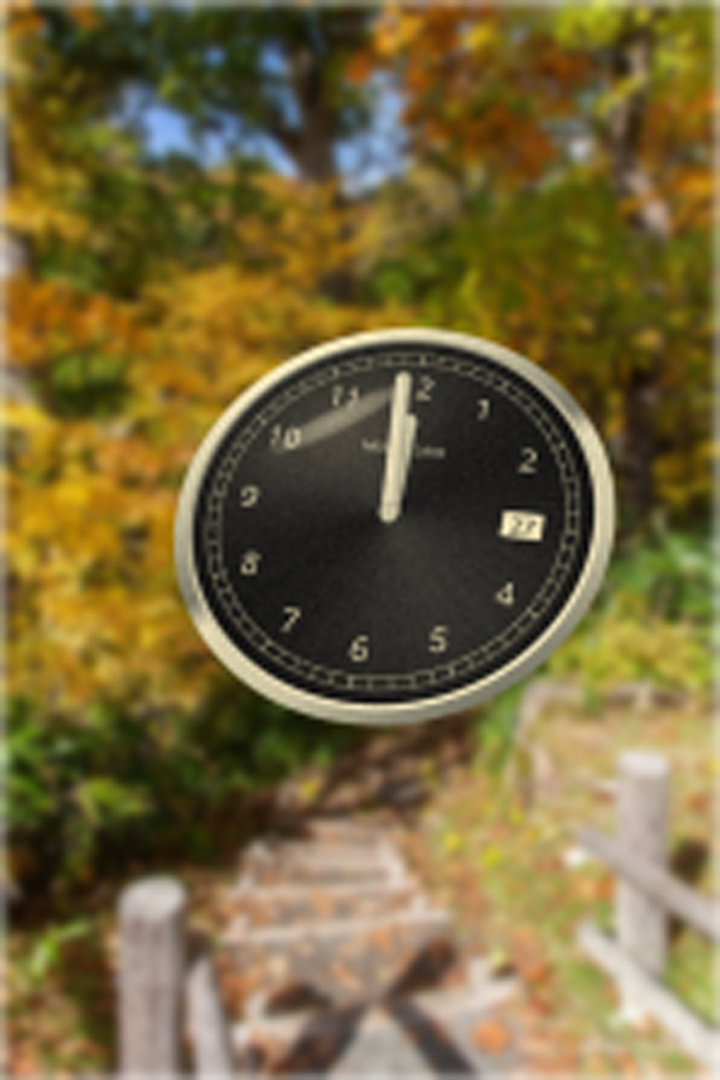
11:59
